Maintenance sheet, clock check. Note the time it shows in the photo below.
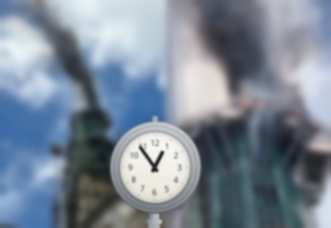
12:54
